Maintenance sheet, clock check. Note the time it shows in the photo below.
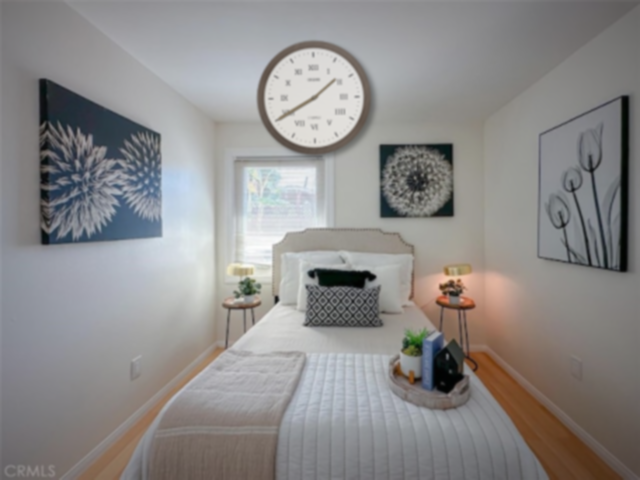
1:40
